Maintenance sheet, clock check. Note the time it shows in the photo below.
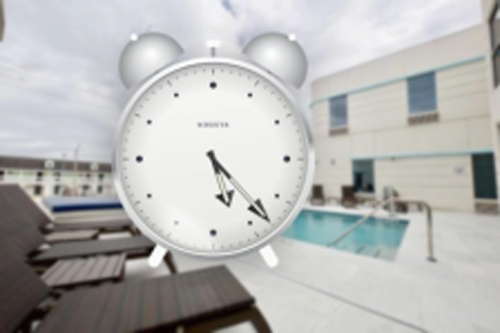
5:23
